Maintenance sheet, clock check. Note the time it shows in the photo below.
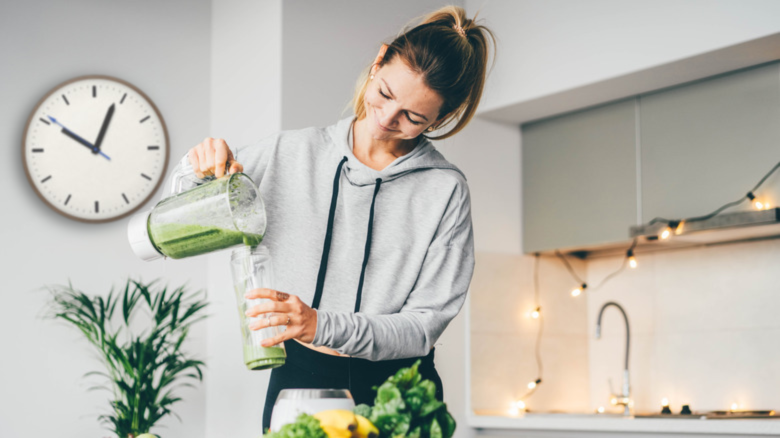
10:03:51
